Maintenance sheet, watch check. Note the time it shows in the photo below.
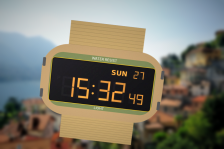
15:32:49
